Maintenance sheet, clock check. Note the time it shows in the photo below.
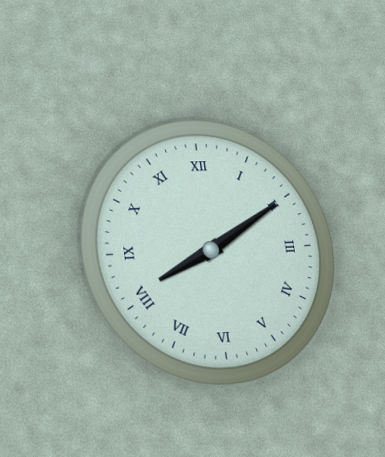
8:10
